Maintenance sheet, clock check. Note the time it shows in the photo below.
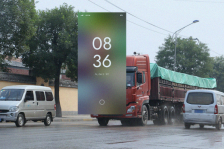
8:36
